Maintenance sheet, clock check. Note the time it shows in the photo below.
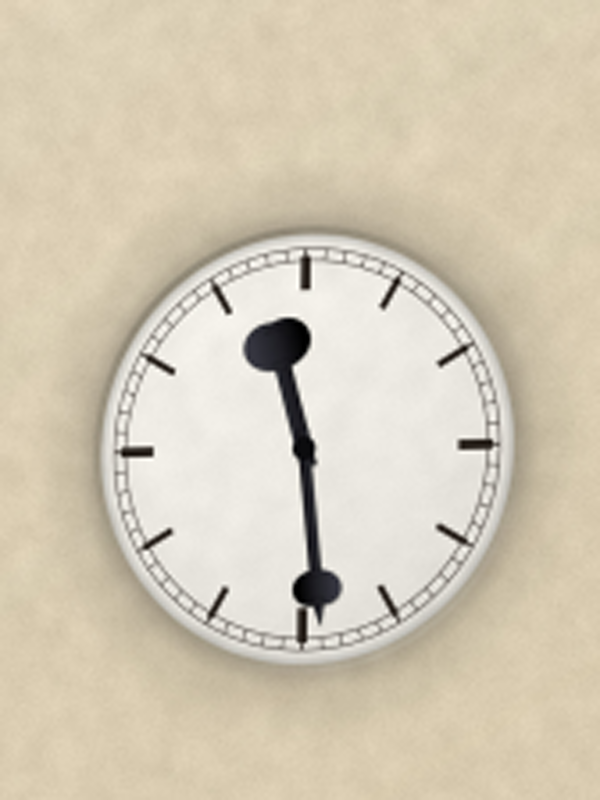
11:29
